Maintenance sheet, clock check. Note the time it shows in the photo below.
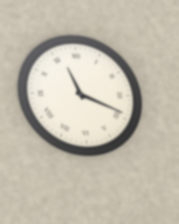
11:19
